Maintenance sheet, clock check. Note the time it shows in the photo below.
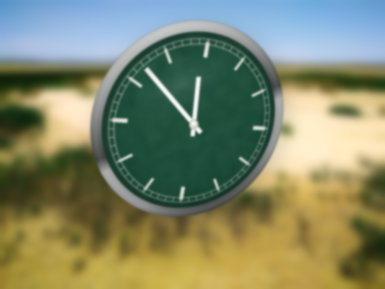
11:52
